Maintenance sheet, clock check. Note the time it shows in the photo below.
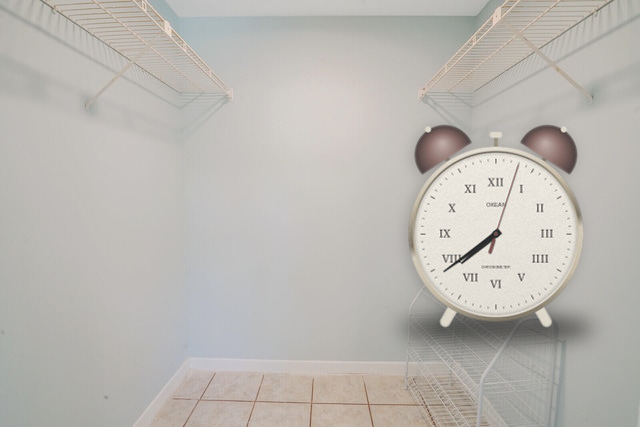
7:39:03
